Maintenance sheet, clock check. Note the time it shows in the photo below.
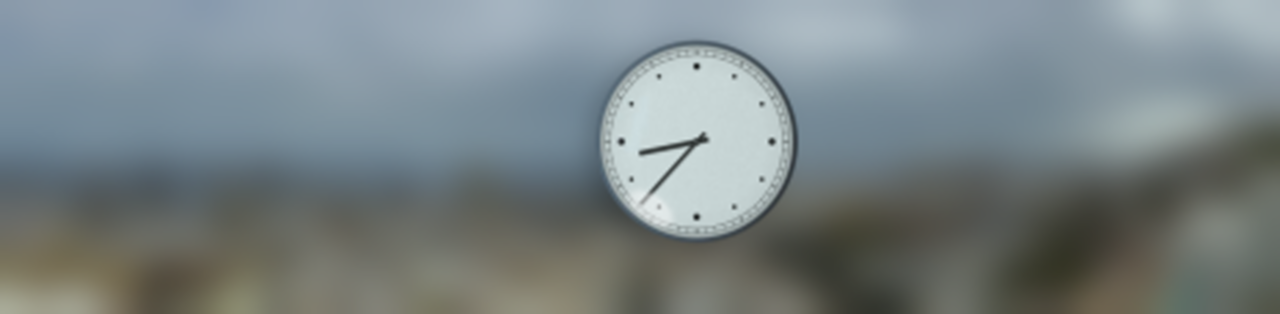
8:37
